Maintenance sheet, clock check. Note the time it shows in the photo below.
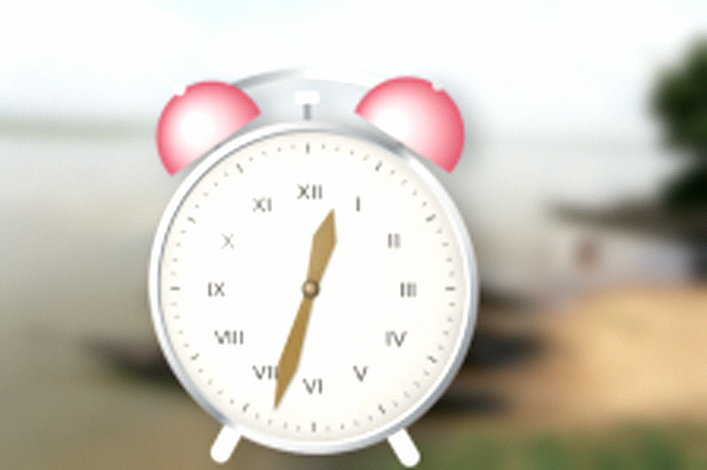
12:33
